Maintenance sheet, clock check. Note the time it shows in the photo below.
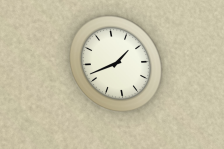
1:42
